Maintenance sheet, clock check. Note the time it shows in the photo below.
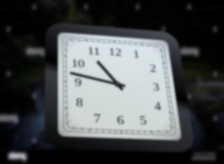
10:47
